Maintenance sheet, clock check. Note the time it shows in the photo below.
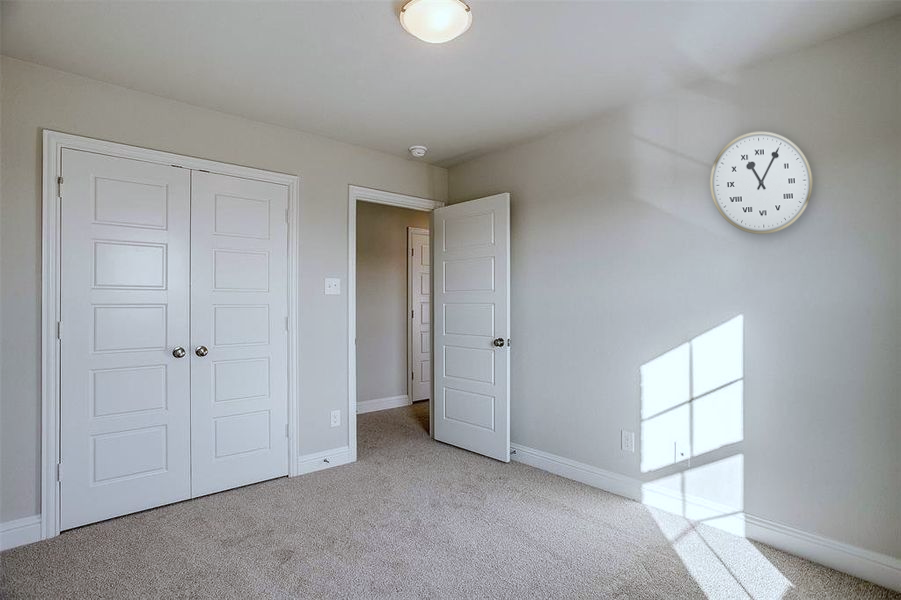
11:05
